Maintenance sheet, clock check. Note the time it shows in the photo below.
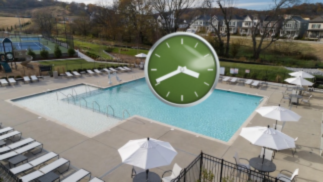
3:41
